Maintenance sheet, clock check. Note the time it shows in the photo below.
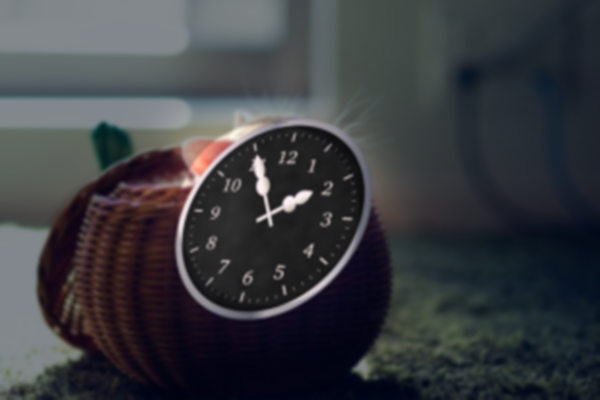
1:55
